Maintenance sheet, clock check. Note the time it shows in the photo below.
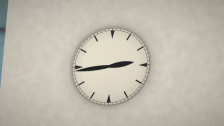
2:44
